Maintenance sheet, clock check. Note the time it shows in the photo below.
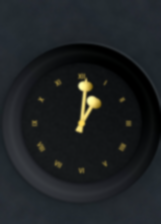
1:01
